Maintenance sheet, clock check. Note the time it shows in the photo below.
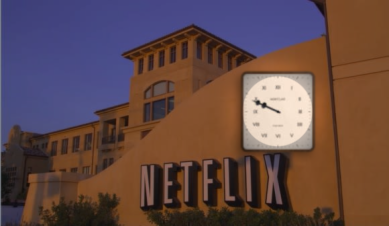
9:49
